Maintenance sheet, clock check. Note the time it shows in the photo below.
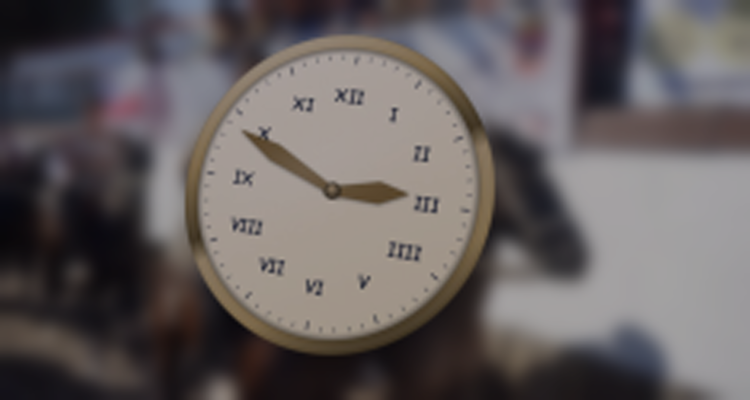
2:49
